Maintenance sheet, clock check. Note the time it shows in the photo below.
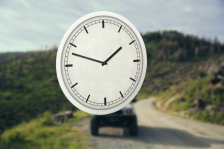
1:48
